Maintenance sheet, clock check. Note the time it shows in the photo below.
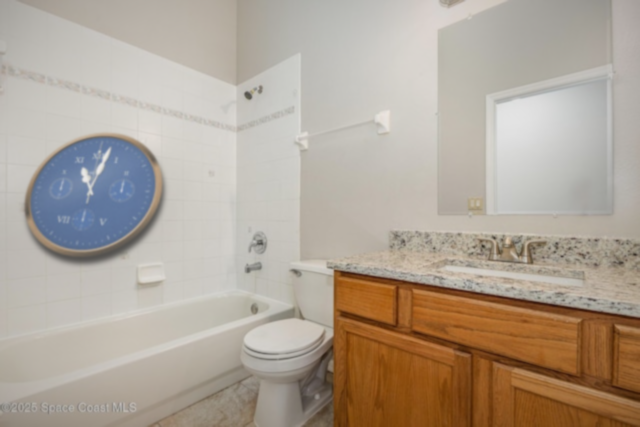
11:02
